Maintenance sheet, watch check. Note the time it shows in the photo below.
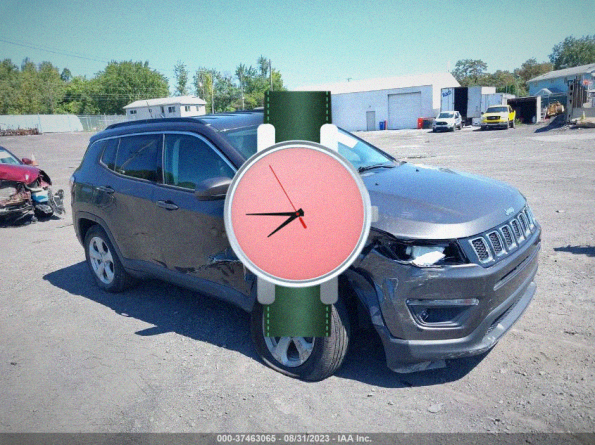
7:44:55
